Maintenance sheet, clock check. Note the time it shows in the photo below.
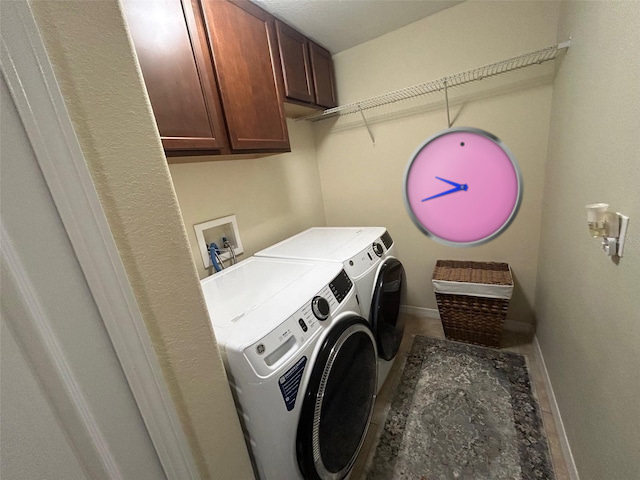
9:42
